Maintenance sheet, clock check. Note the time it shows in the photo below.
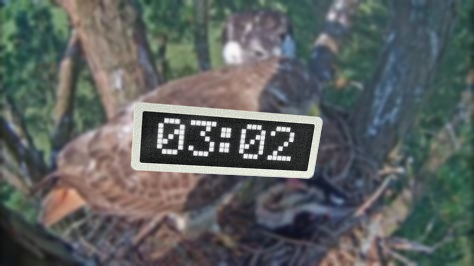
3:02
